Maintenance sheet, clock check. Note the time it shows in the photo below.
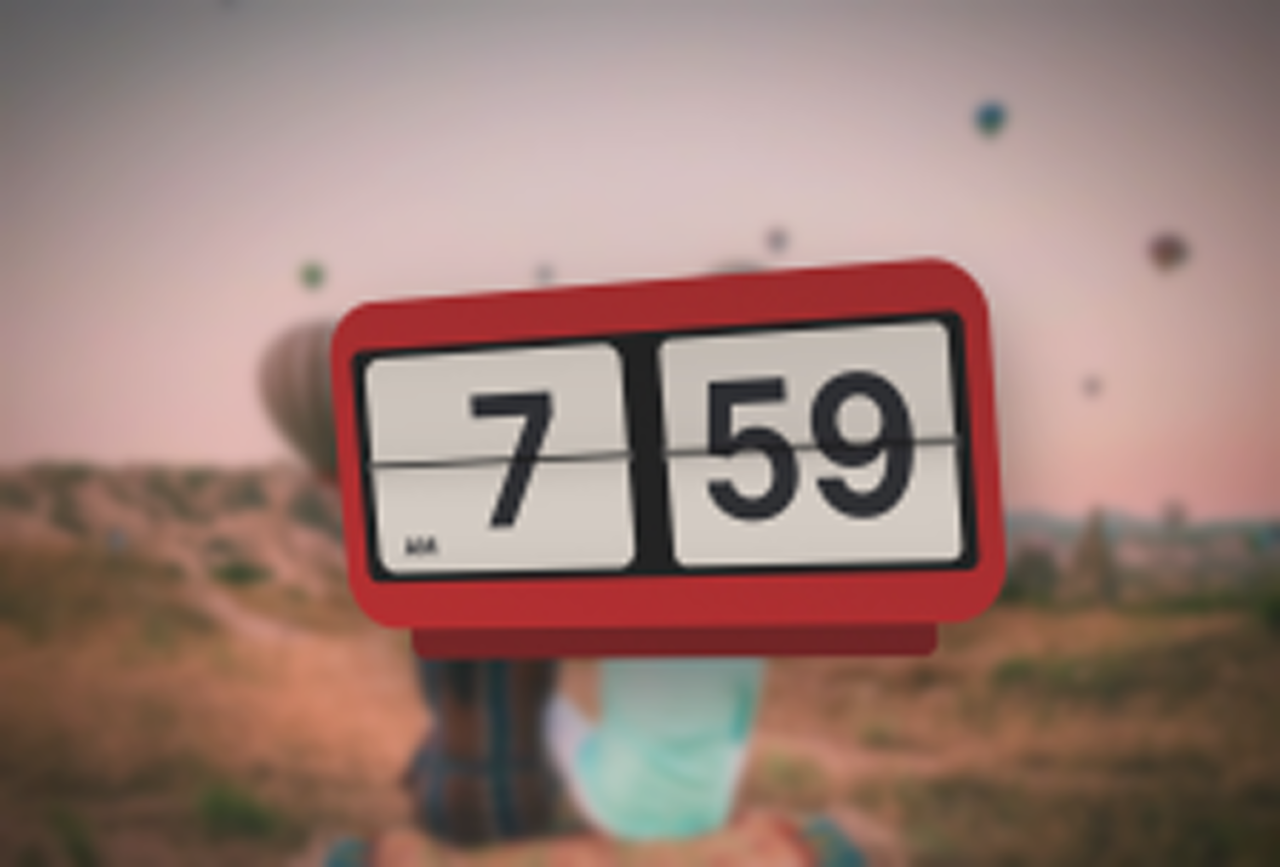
7:59
